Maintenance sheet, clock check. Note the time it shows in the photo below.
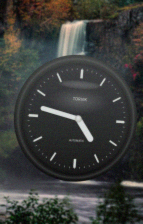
4:47
